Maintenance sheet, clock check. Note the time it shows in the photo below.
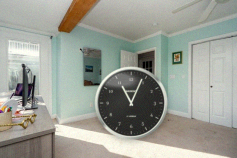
11:04
